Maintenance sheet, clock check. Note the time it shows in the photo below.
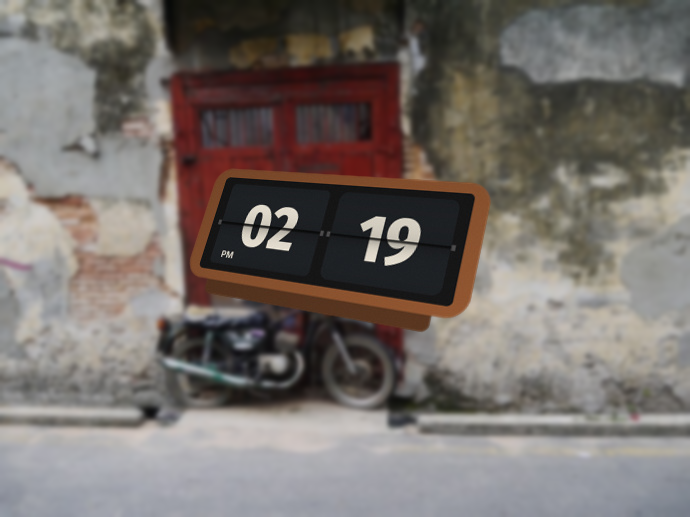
2:19
